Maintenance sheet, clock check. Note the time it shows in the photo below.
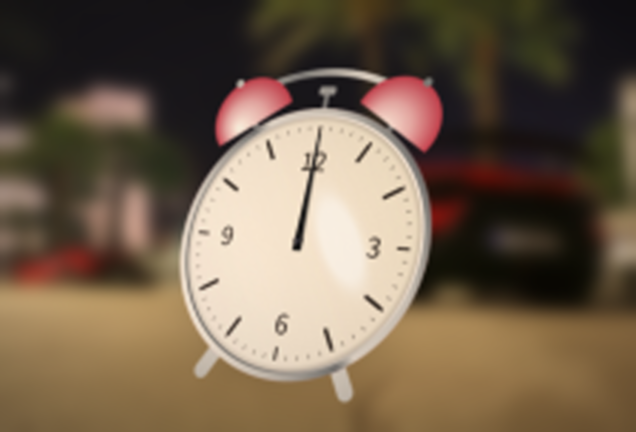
12:00
